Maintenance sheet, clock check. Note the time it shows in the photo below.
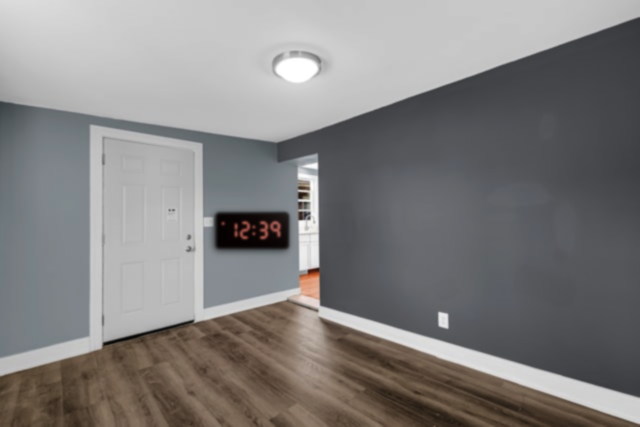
12:39
